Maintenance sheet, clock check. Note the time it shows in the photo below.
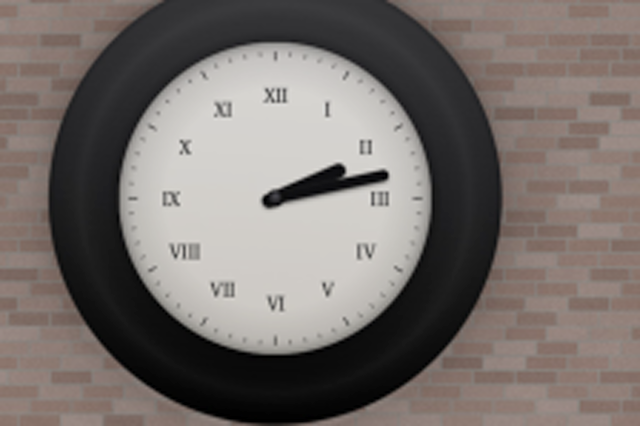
2:13
